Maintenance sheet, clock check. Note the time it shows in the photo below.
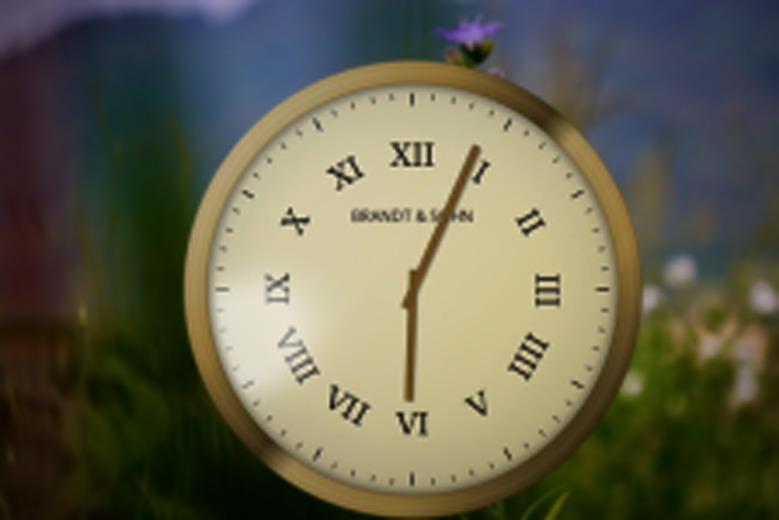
6:04
